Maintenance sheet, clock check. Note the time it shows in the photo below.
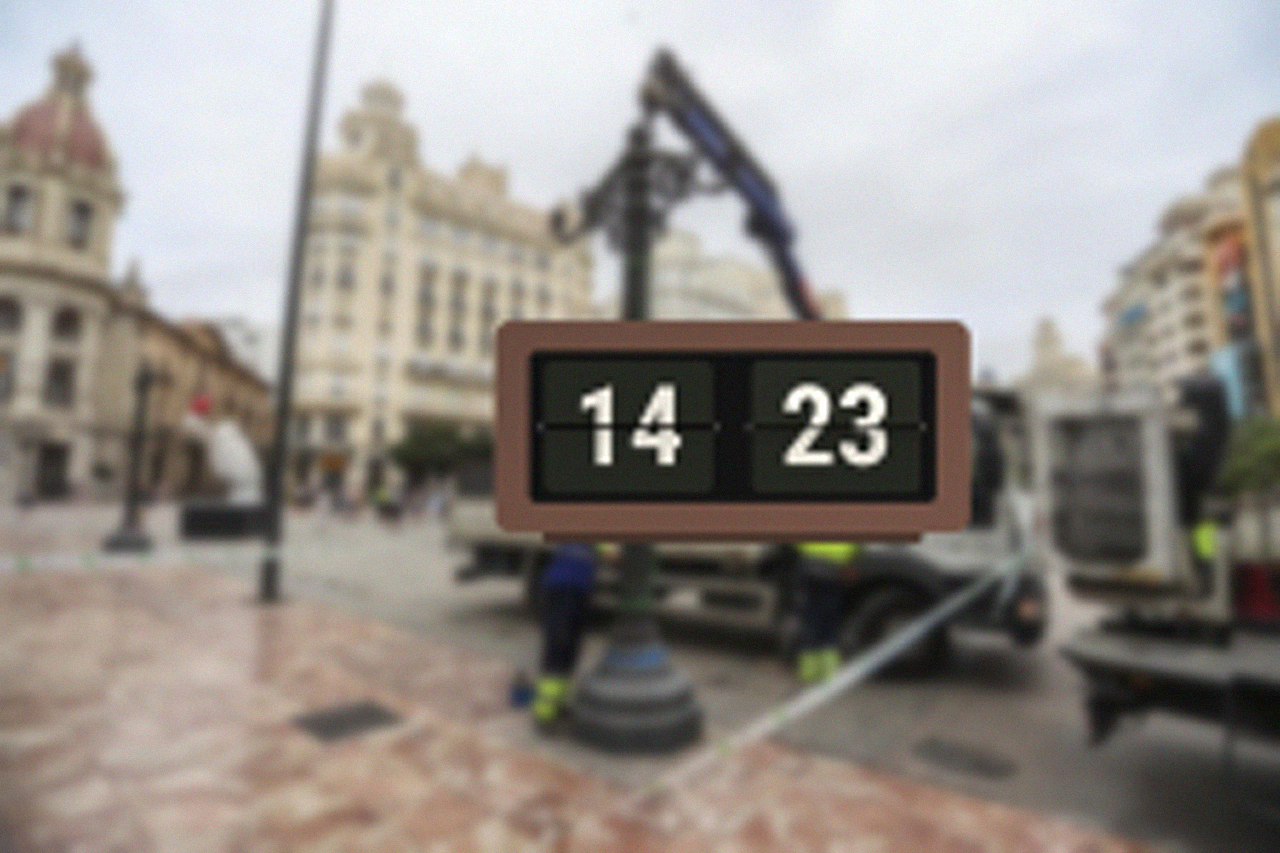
14:23
